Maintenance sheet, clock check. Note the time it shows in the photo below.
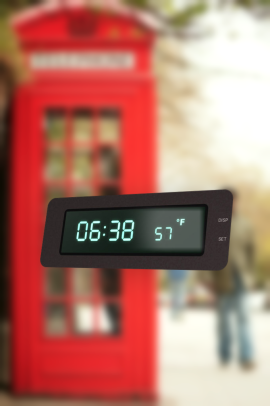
6:38
